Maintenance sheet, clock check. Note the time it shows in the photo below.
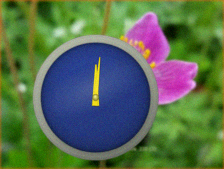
12:01
